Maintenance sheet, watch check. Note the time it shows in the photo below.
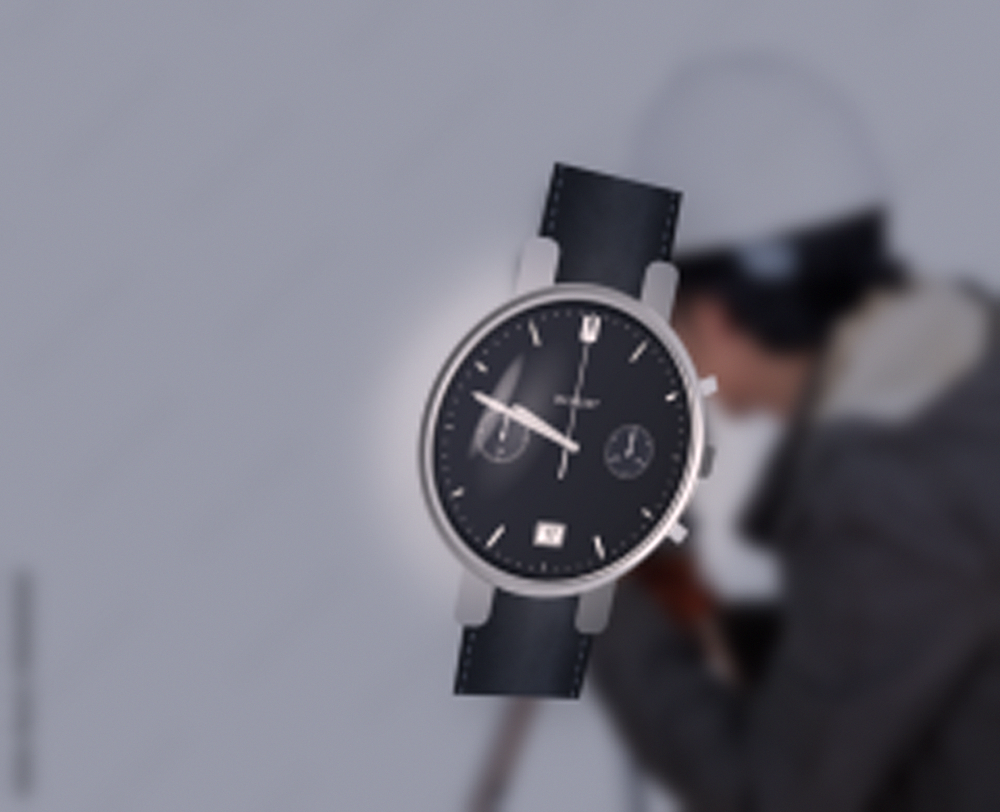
9:48
